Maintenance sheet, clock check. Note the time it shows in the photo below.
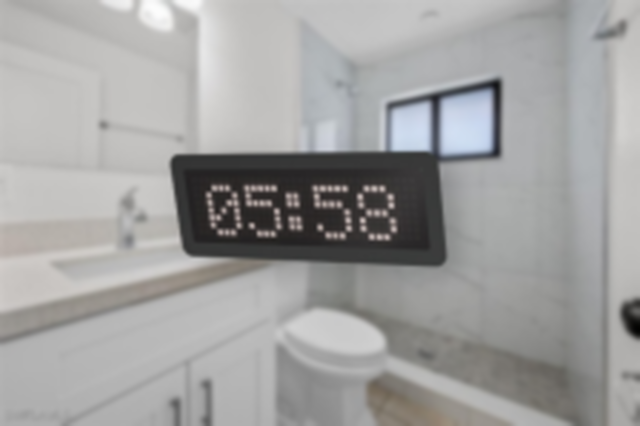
5:58
